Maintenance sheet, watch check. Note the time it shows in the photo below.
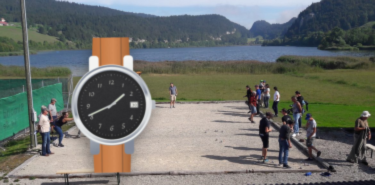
1:41
